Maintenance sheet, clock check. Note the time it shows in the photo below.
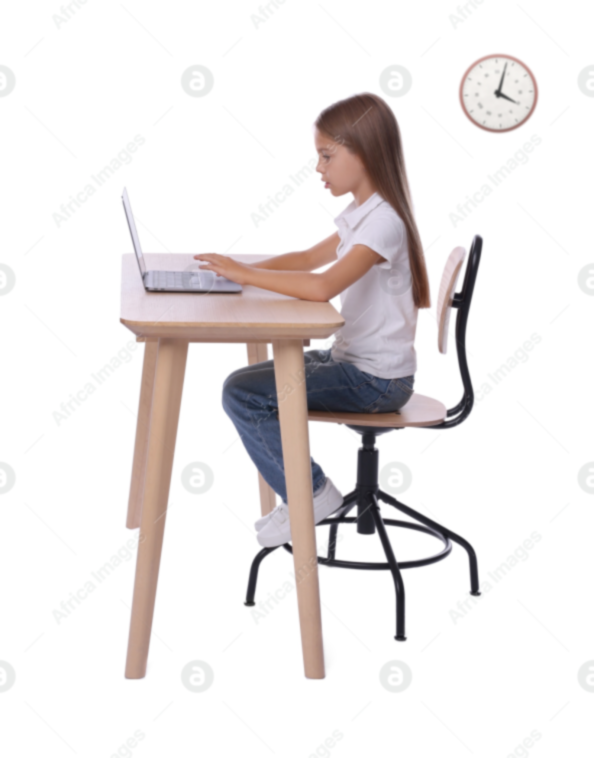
4:03
